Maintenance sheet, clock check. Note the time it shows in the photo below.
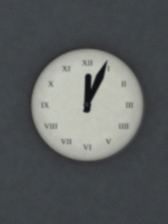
12:04
